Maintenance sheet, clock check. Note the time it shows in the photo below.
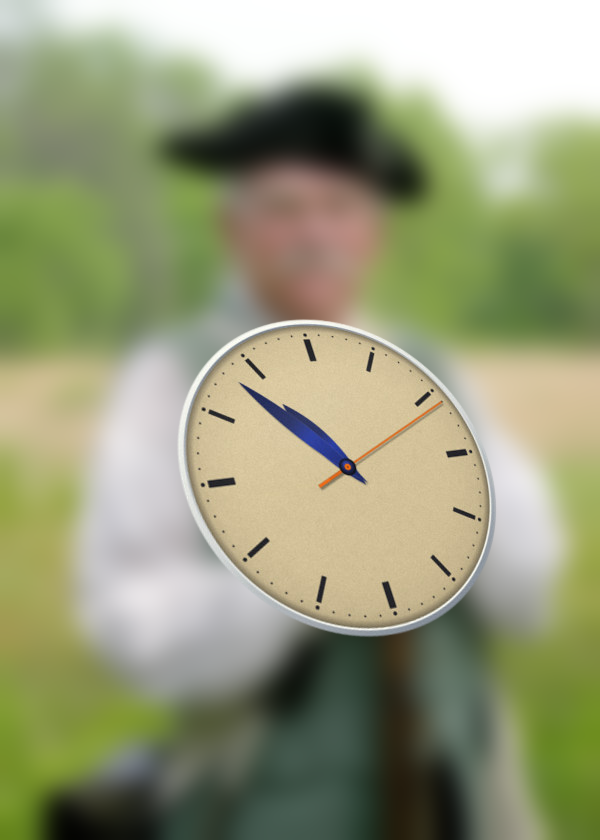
10:53:11
